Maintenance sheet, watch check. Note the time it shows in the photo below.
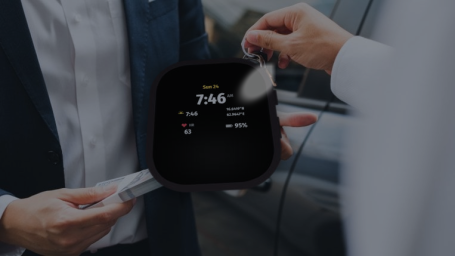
7:46
